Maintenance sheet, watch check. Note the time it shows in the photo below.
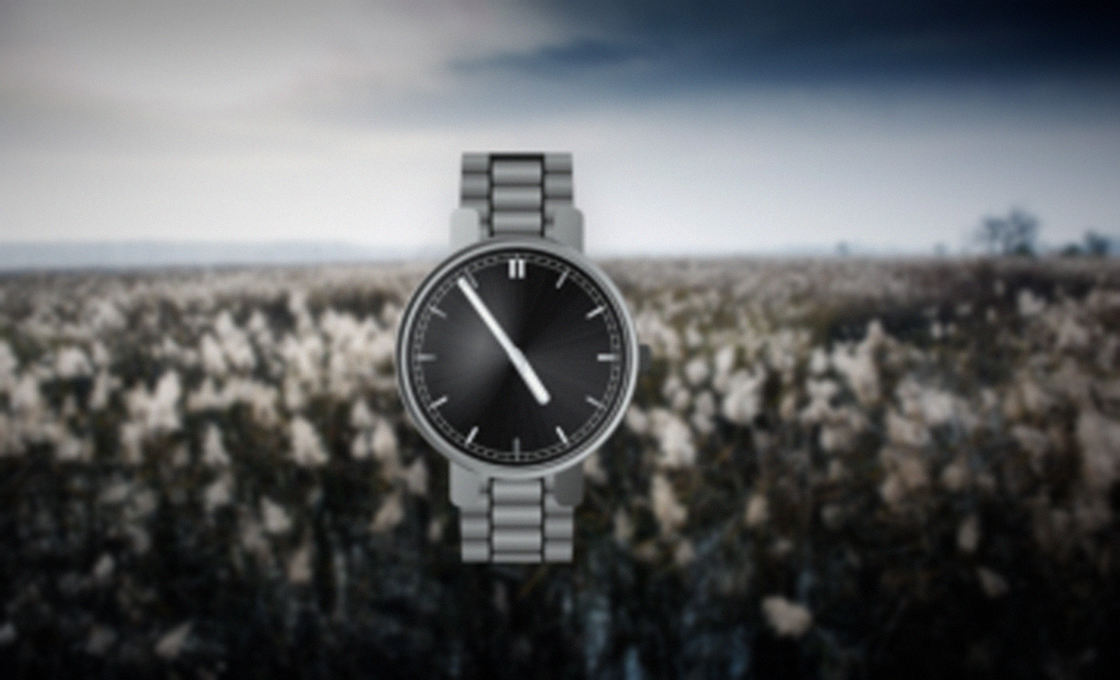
4:54
